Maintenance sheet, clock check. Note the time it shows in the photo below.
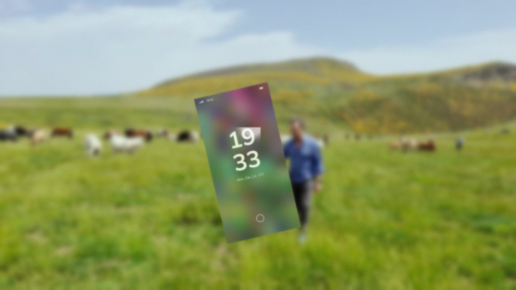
19:33
